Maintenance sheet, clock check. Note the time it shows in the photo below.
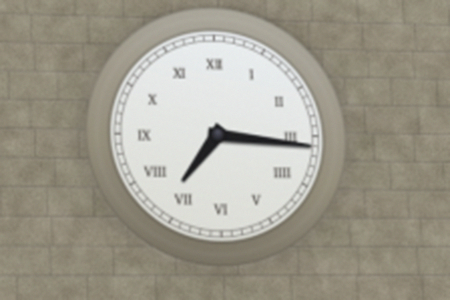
7:16
